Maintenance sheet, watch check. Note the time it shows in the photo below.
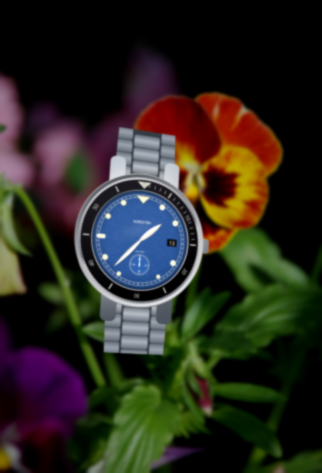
1:37
